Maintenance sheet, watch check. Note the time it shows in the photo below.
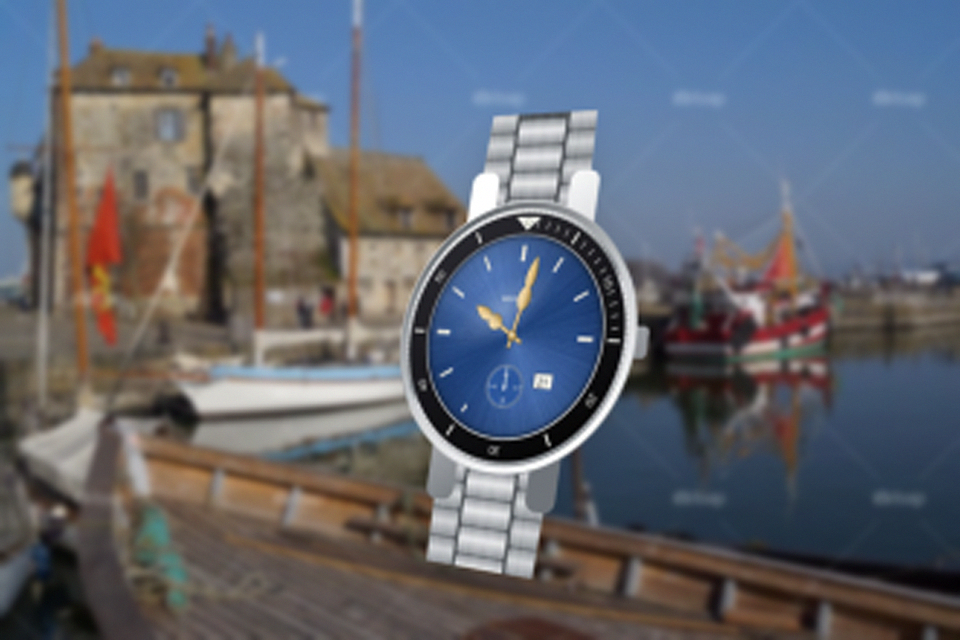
10:02
